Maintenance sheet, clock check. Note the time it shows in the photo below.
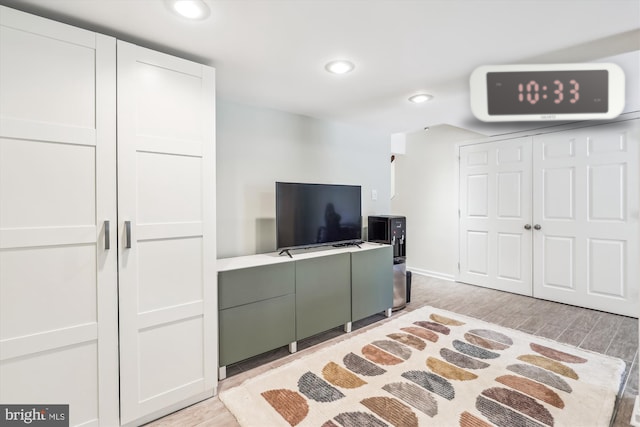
10:33
